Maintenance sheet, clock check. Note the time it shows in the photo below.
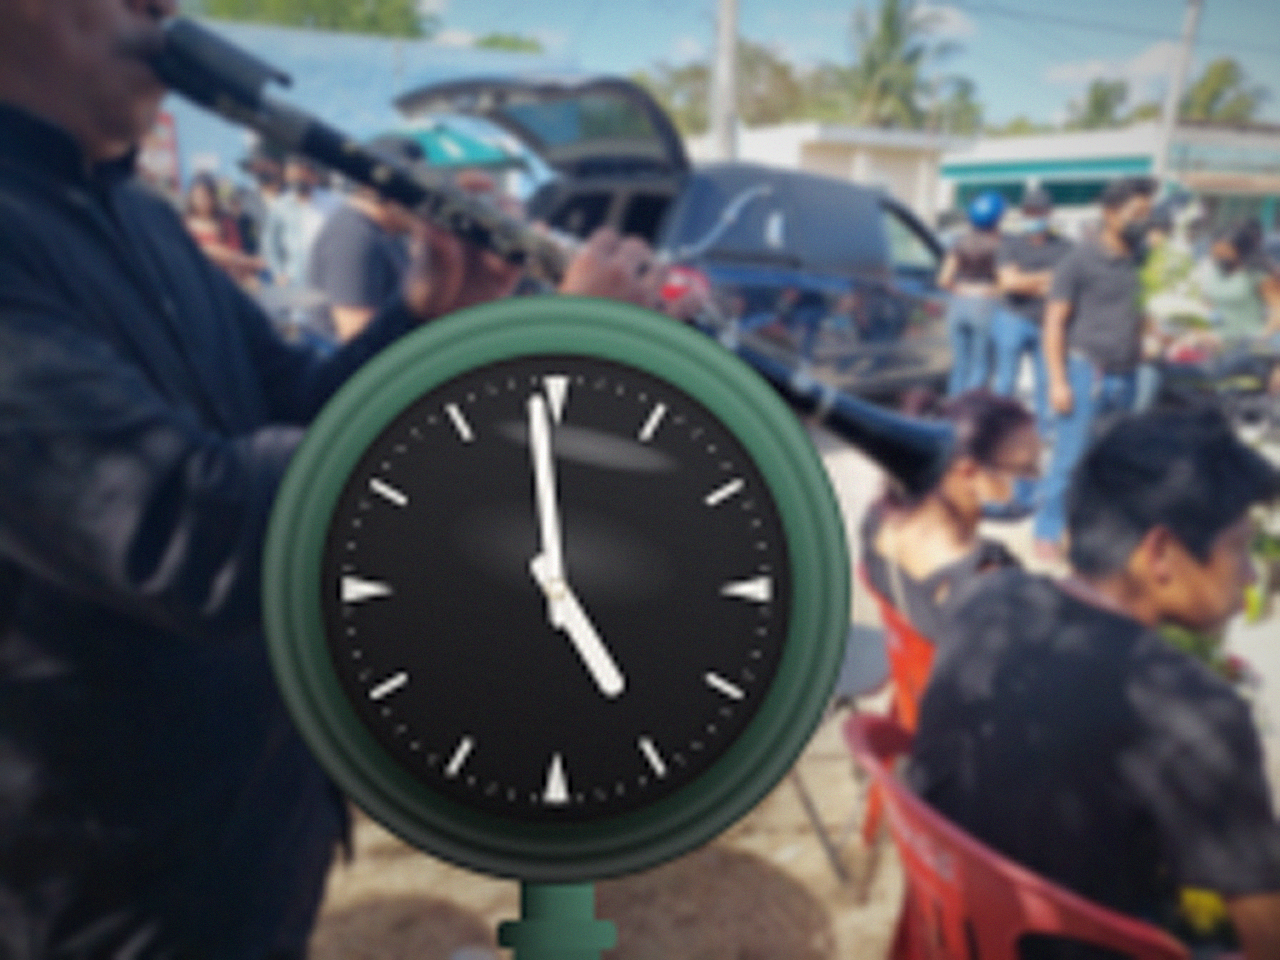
4:59
